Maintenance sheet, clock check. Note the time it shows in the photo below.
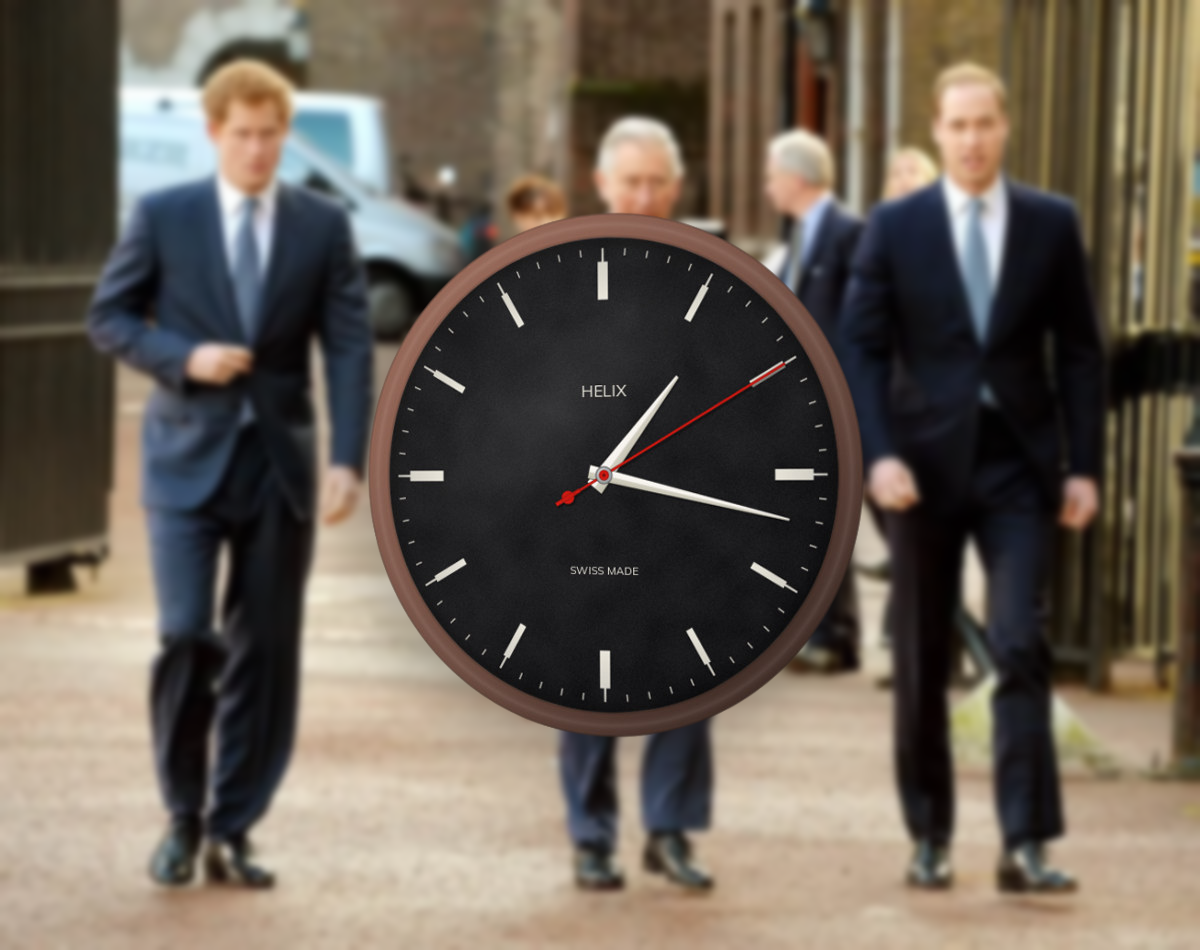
1:17:10
